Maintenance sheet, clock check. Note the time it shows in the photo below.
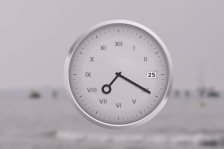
7:20
